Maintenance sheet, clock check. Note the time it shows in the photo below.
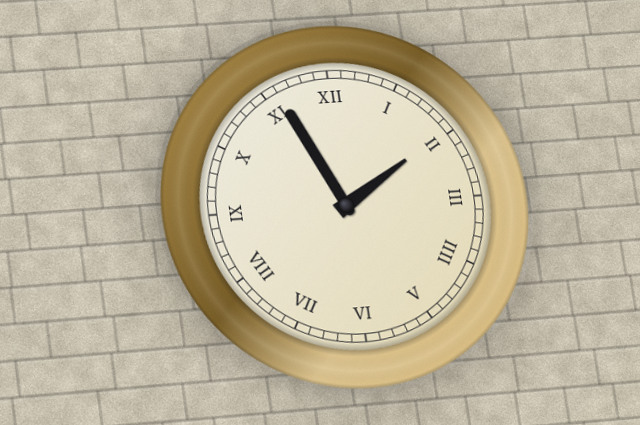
1:56
